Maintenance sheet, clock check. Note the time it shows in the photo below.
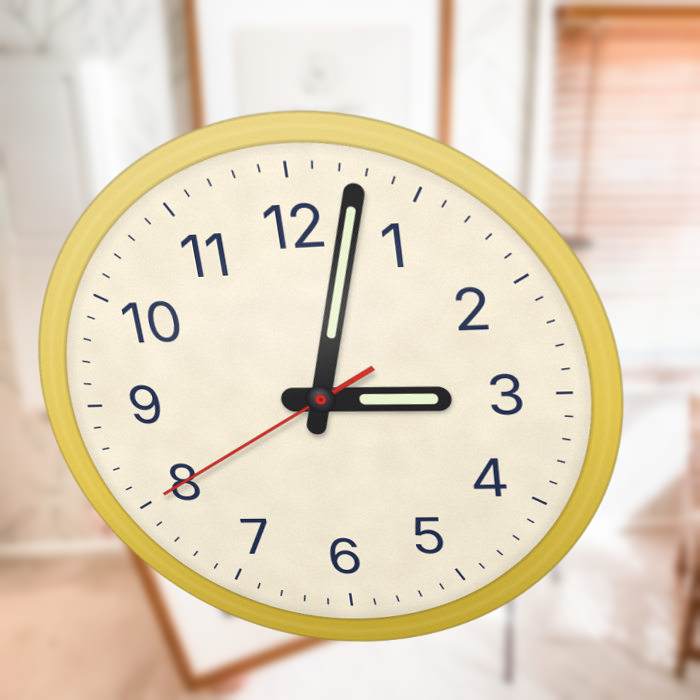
3:02:40
